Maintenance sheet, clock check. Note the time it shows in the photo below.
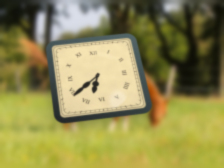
6:39
